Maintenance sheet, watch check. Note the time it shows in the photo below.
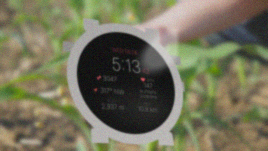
5:13
